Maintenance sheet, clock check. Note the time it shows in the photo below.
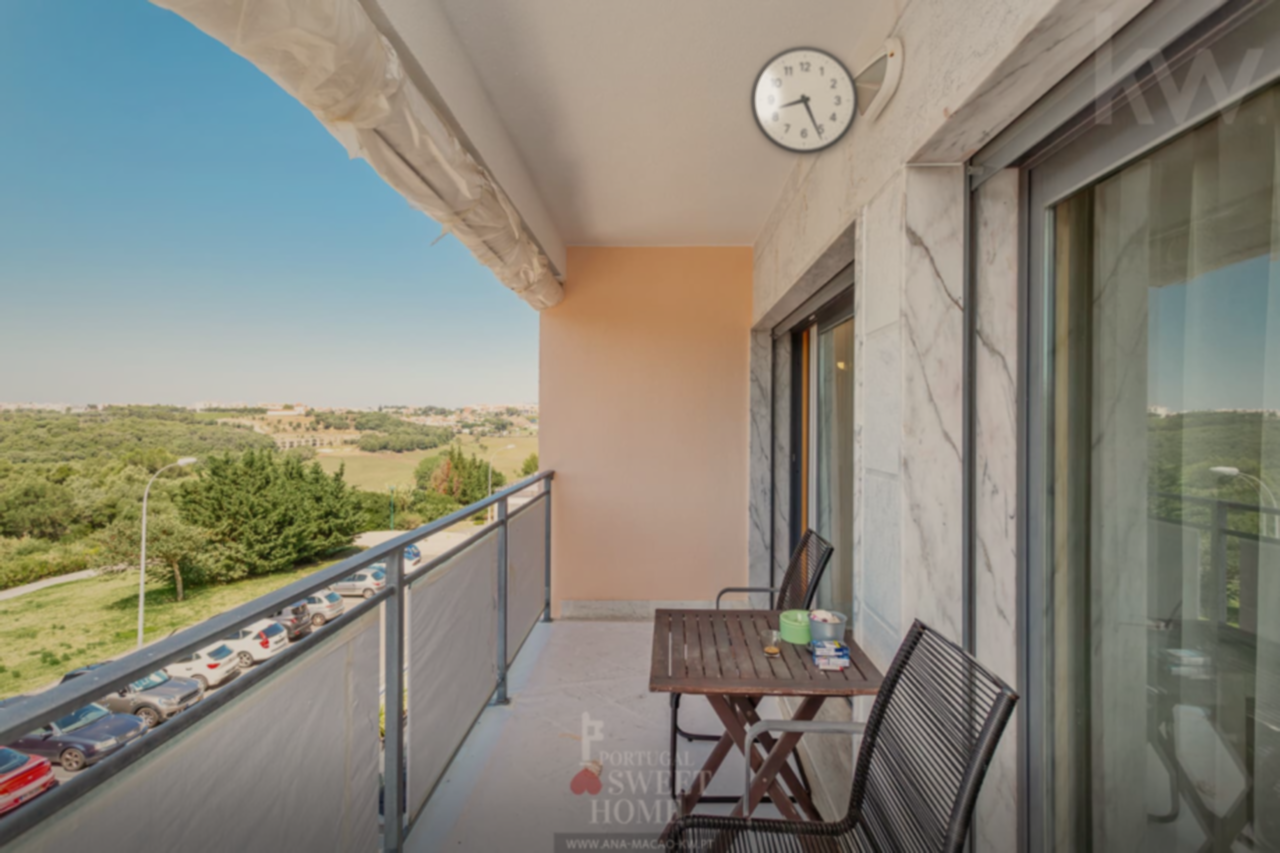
8:26
